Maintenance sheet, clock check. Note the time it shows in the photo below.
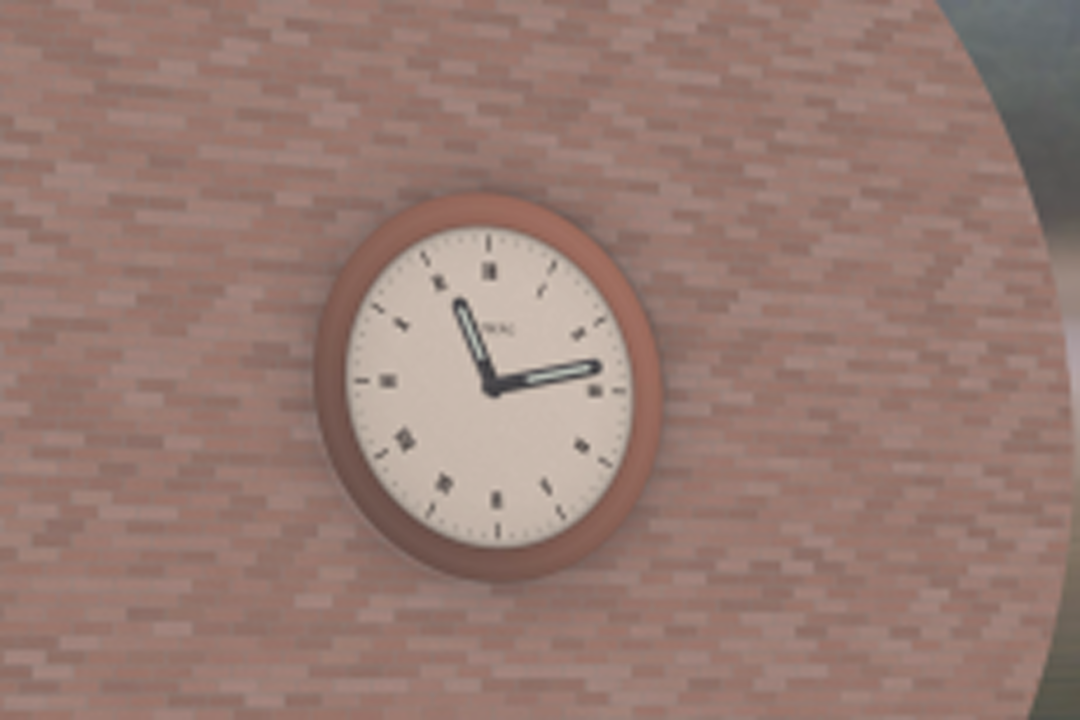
11:13
